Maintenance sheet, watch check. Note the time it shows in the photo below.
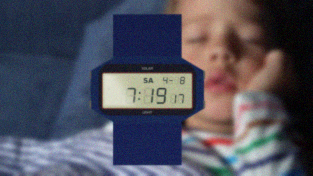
7:19:17
